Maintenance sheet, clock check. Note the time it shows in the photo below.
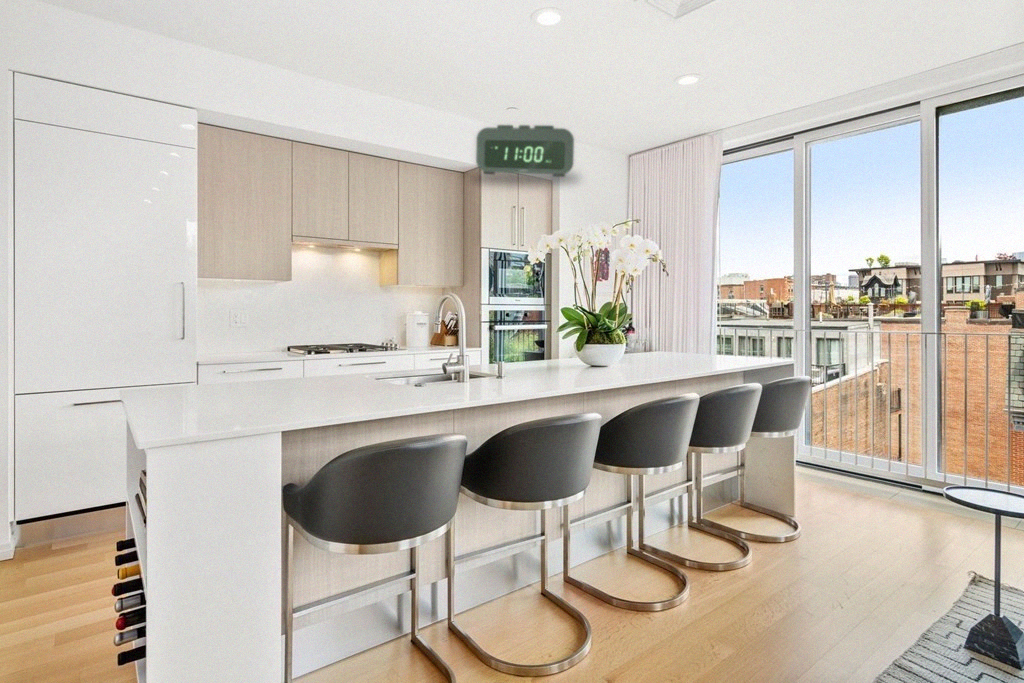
11:00
